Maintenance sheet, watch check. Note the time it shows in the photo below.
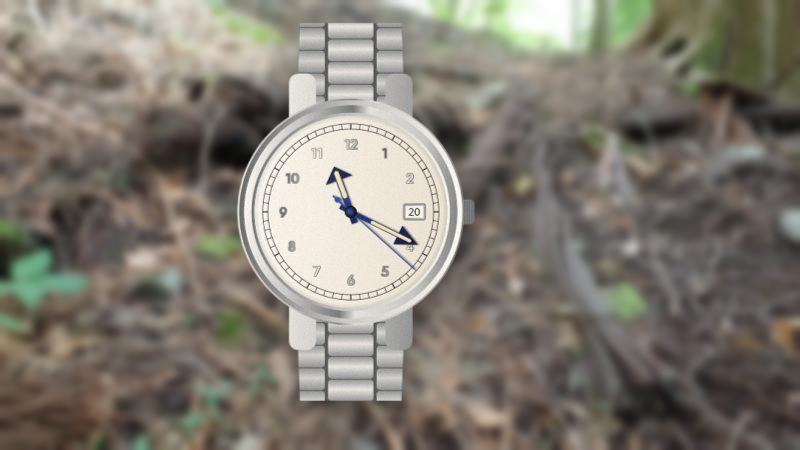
11:19:22
